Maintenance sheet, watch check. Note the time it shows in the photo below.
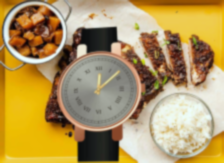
12:08
